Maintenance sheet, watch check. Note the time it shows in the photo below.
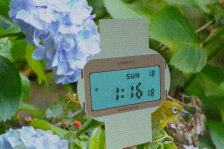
1:16:18
